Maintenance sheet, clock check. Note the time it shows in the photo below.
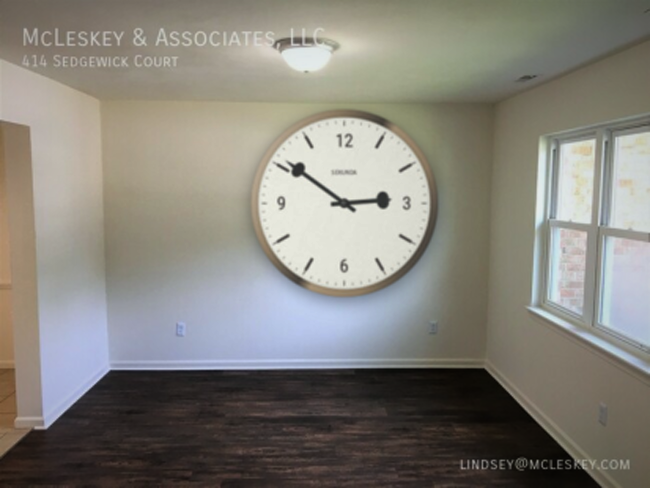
2:51
